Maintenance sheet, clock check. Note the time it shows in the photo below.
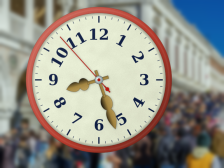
8:26:53
